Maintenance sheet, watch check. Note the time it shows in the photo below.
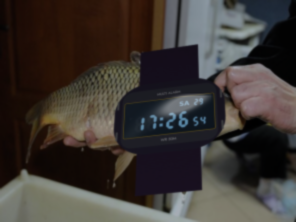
17:26:54
